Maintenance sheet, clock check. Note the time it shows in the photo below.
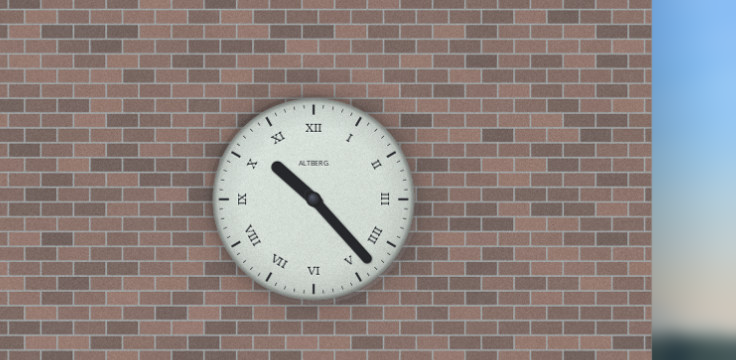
10:23
